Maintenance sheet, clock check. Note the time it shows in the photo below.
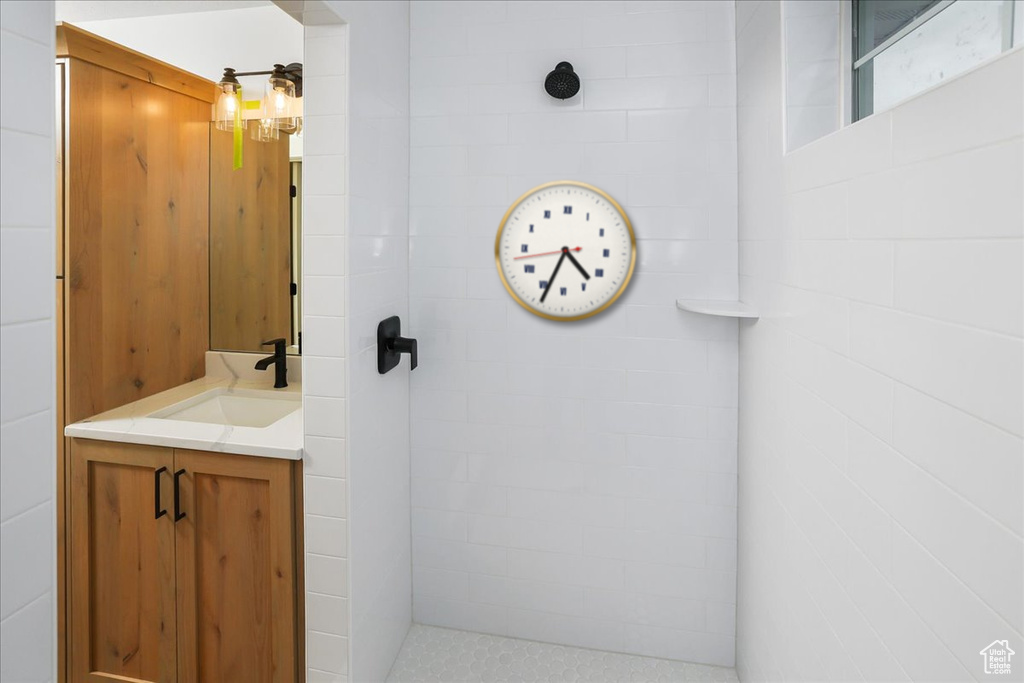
4:33:43
